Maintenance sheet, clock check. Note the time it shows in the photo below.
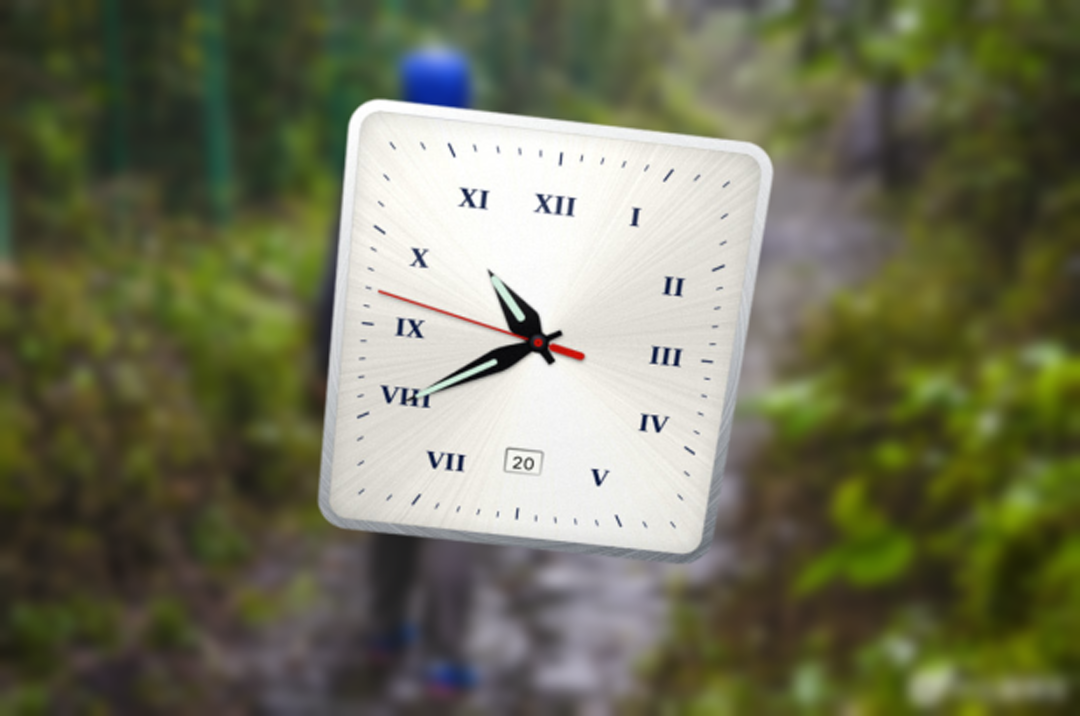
10:39:47
